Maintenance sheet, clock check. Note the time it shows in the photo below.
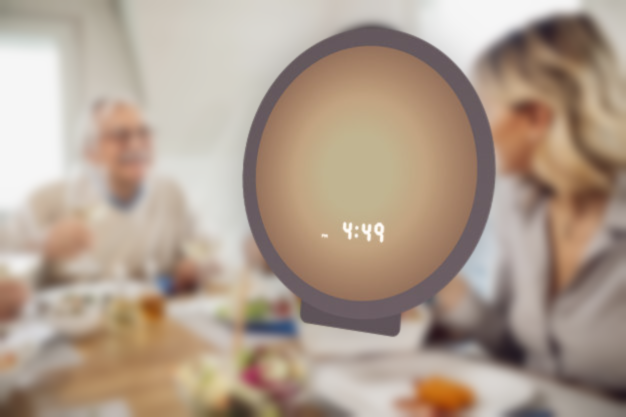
4:49
